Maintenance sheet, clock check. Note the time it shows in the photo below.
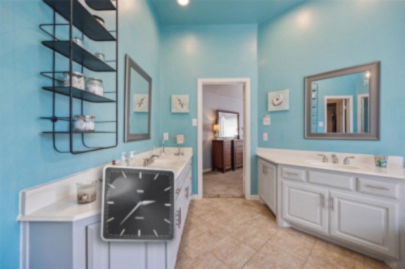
2:37
